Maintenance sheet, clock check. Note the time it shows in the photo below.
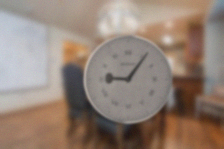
9:06
